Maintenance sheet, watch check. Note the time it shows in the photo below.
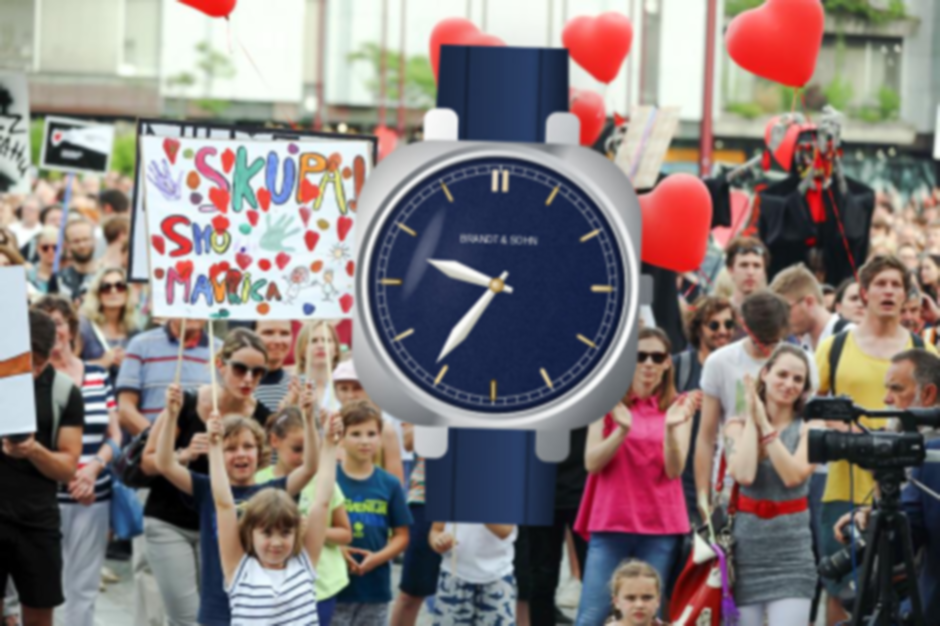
9:36
